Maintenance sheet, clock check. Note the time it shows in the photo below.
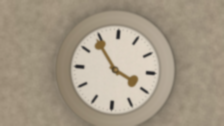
3:54
